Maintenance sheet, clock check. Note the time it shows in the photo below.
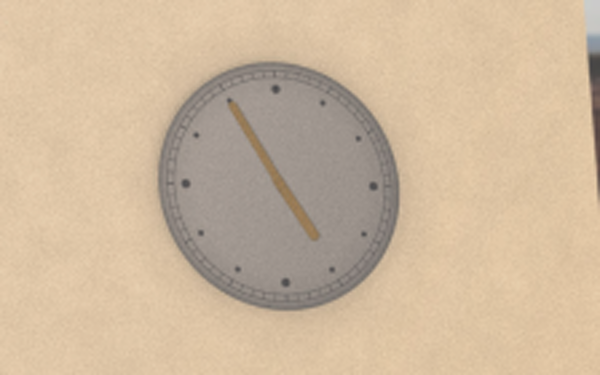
4:55
